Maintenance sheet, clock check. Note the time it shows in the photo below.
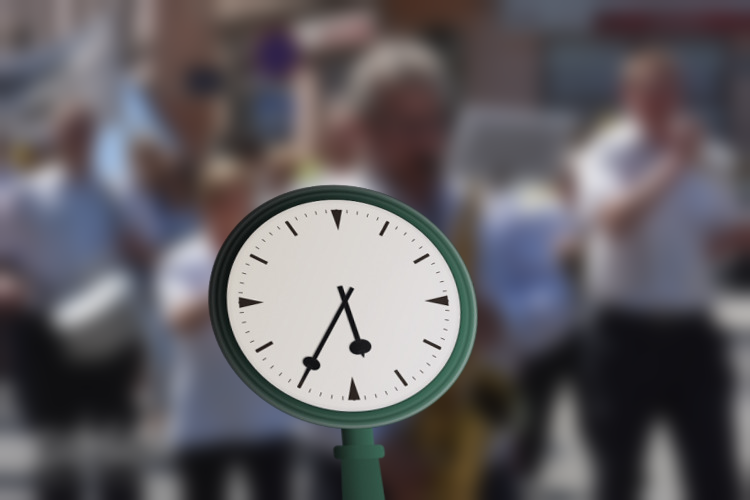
5:35
